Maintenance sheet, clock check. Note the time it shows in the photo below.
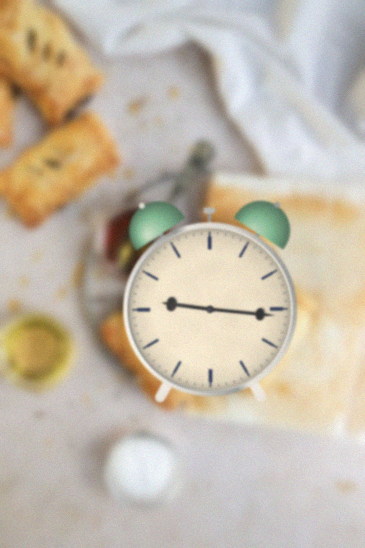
9:16
